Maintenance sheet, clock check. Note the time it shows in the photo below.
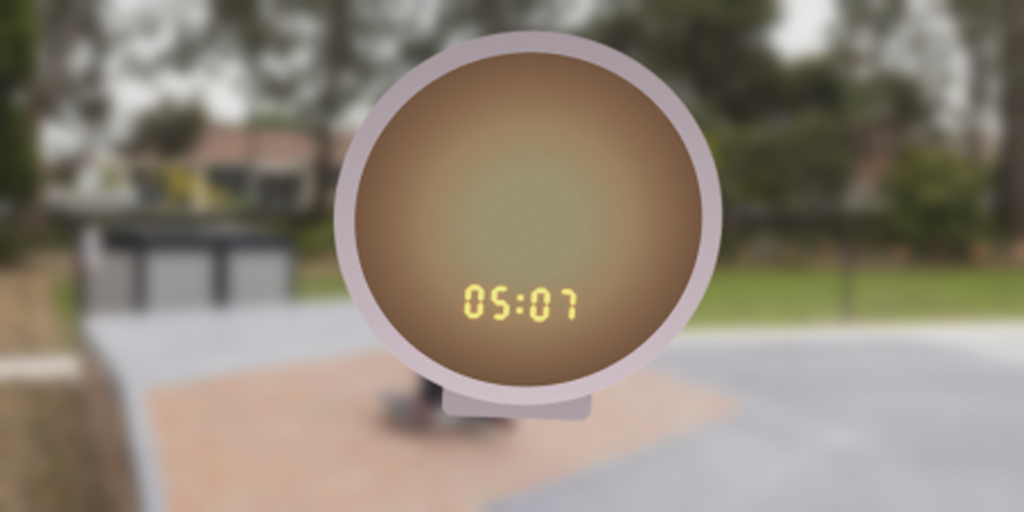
5:07
